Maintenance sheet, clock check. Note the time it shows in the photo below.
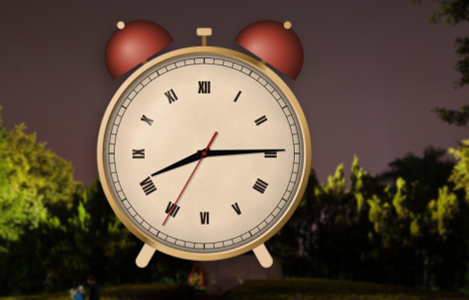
8:14:35
